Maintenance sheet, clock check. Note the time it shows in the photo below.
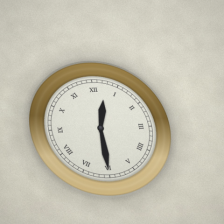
12:30
